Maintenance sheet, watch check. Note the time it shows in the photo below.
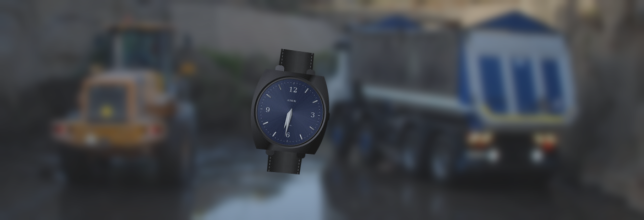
6:31
